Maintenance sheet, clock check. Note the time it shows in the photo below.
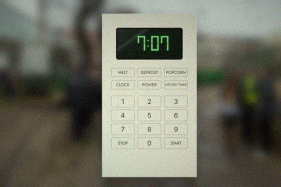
7:07
